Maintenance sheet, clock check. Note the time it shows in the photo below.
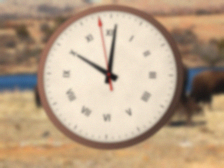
10:00:58
